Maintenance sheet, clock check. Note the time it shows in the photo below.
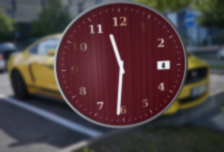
11:31
